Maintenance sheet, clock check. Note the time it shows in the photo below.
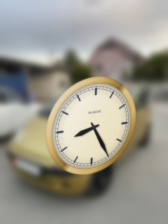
8:25
